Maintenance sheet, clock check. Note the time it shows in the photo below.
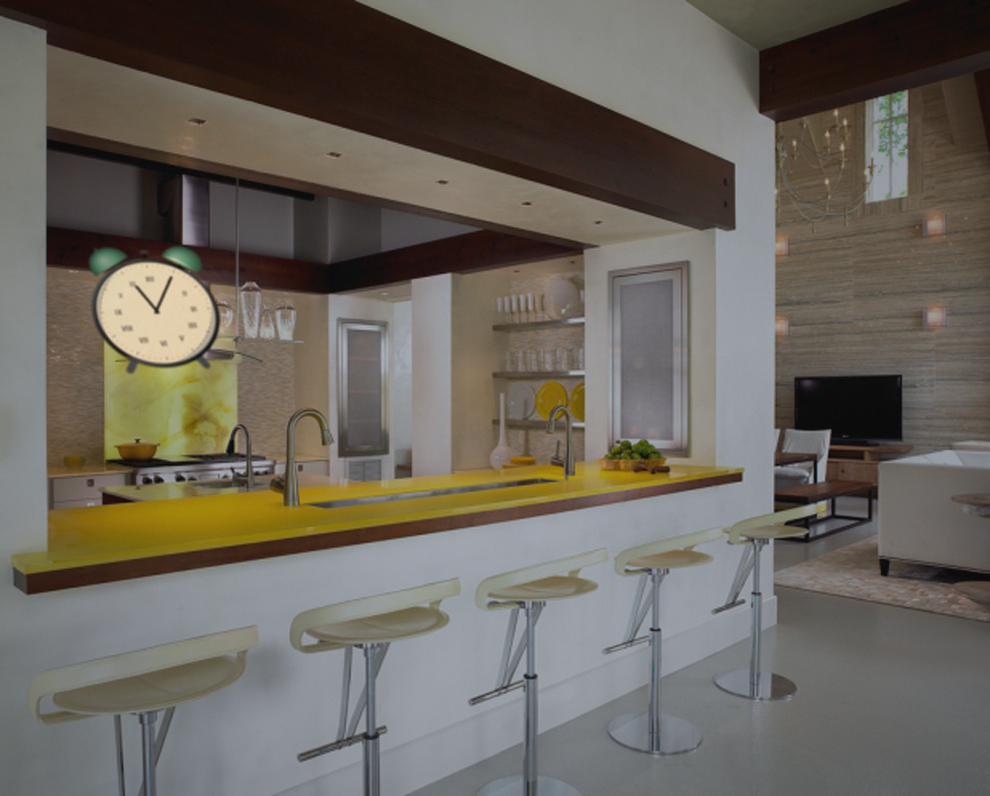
11:05
